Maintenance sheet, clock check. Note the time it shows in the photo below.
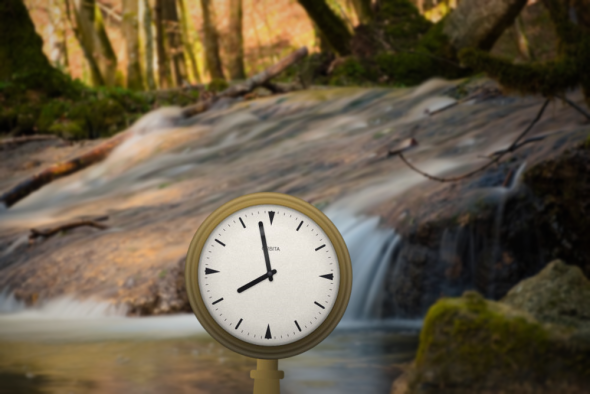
7:58
